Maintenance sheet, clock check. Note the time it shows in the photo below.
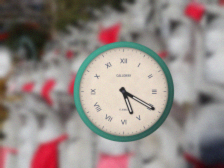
5:20
